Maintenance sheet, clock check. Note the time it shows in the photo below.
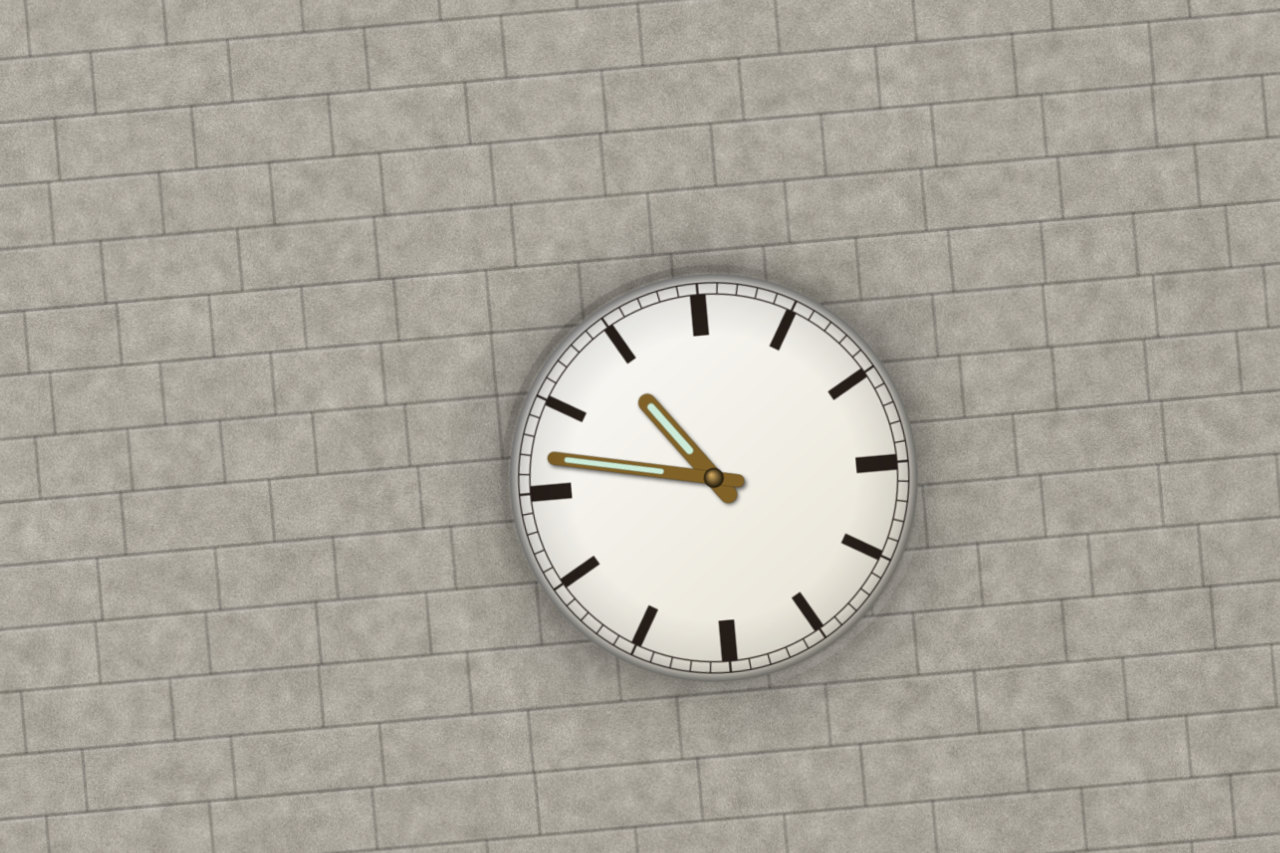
10:47
